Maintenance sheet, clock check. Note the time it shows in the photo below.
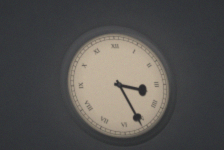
3:26
